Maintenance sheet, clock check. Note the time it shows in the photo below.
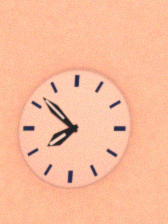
7:52
